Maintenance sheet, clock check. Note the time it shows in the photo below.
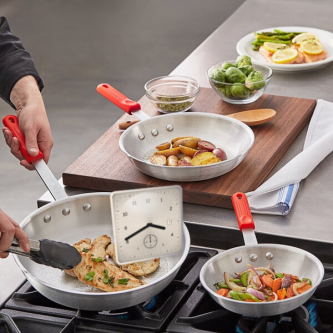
3:41
